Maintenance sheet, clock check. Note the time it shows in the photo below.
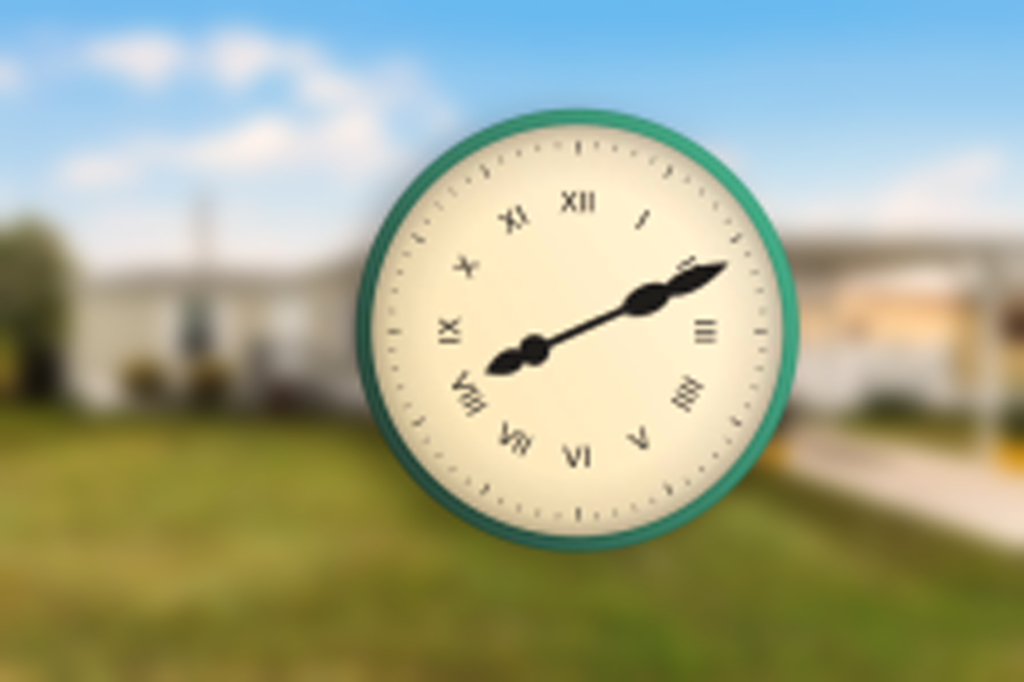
8:11
